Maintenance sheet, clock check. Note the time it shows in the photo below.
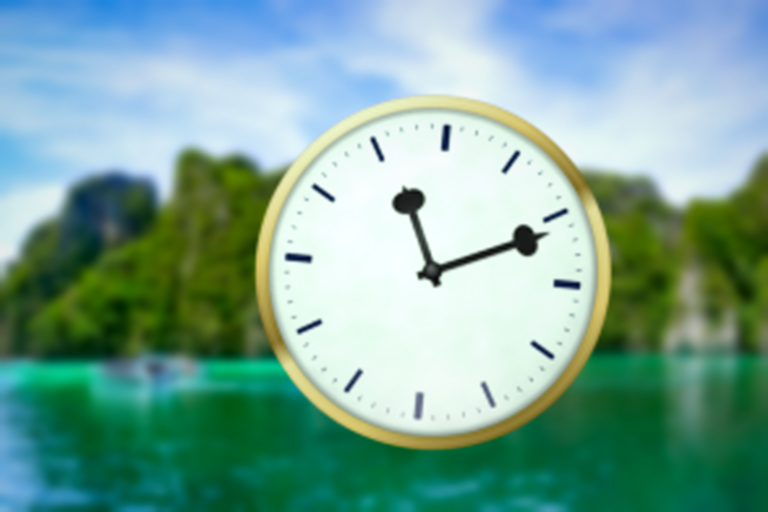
11:11
